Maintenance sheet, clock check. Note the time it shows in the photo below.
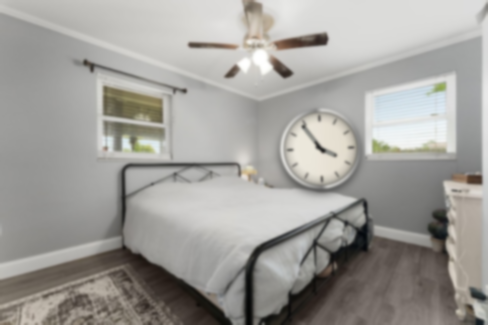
3:54
